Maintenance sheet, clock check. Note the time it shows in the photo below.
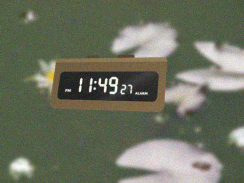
11:49:27
